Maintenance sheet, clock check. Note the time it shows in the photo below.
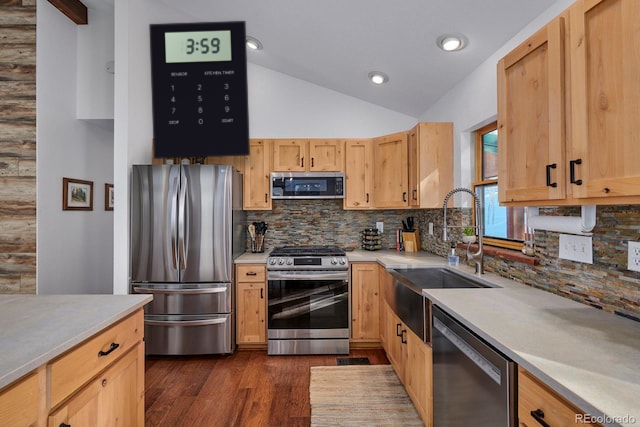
3:59
